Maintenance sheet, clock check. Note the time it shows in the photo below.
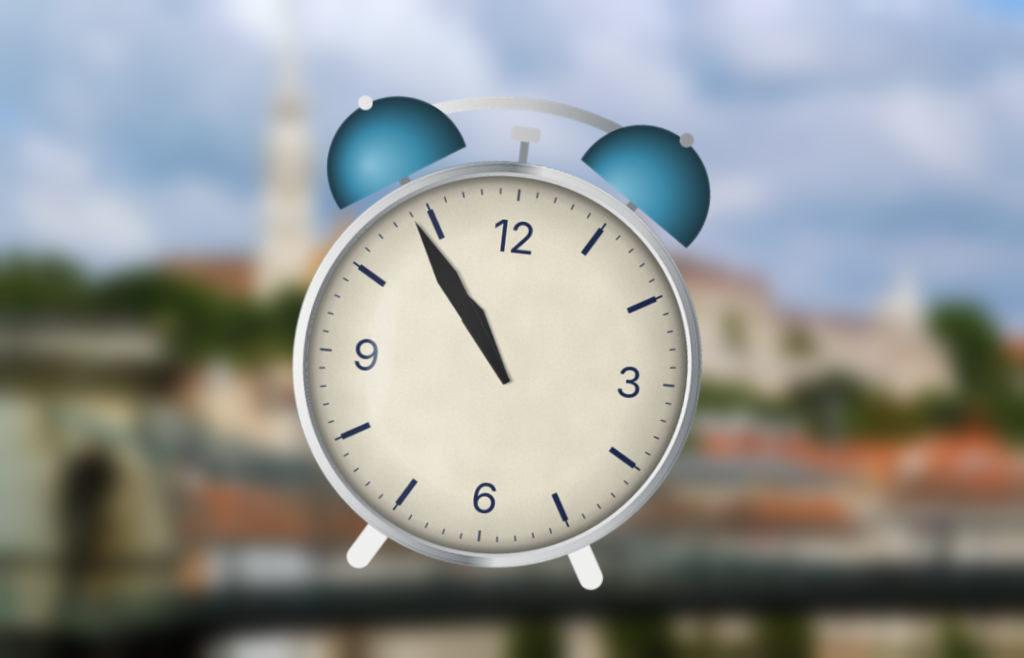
10:54
